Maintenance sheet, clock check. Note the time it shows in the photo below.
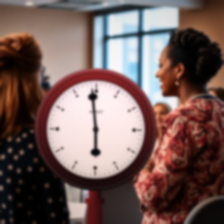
5:59
